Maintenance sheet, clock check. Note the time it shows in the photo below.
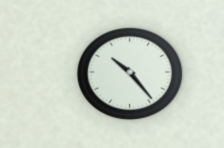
10:24
